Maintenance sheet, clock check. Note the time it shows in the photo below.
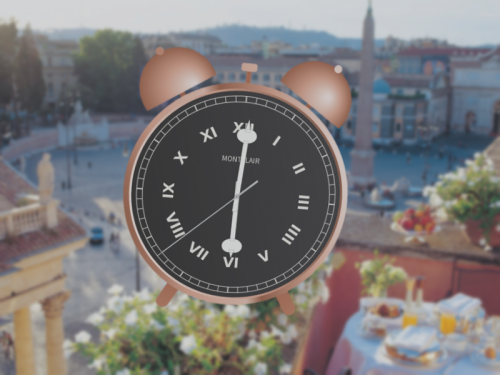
6:00:38
